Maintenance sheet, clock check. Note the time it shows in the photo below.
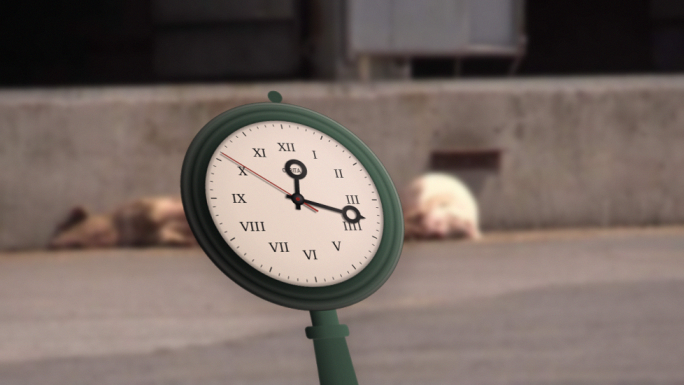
12:17:51
